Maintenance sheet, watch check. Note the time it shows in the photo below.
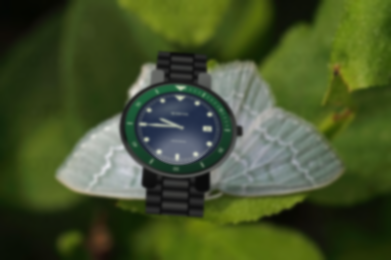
9:45
